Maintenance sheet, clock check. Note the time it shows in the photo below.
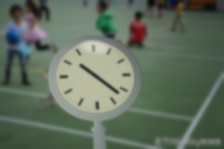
10:22
